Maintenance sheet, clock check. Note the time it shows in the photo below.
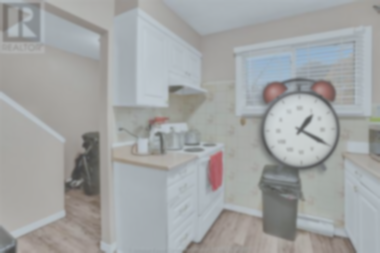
1:20
